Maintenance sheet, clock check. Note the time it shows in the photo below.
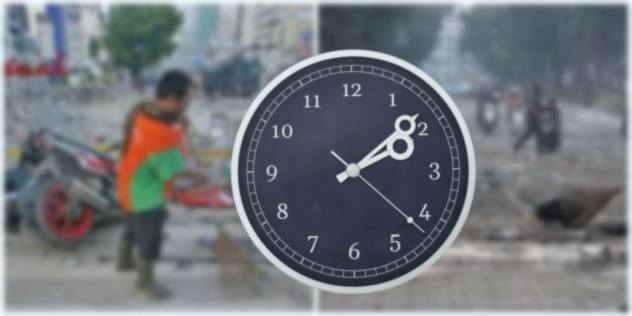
2:08:22
